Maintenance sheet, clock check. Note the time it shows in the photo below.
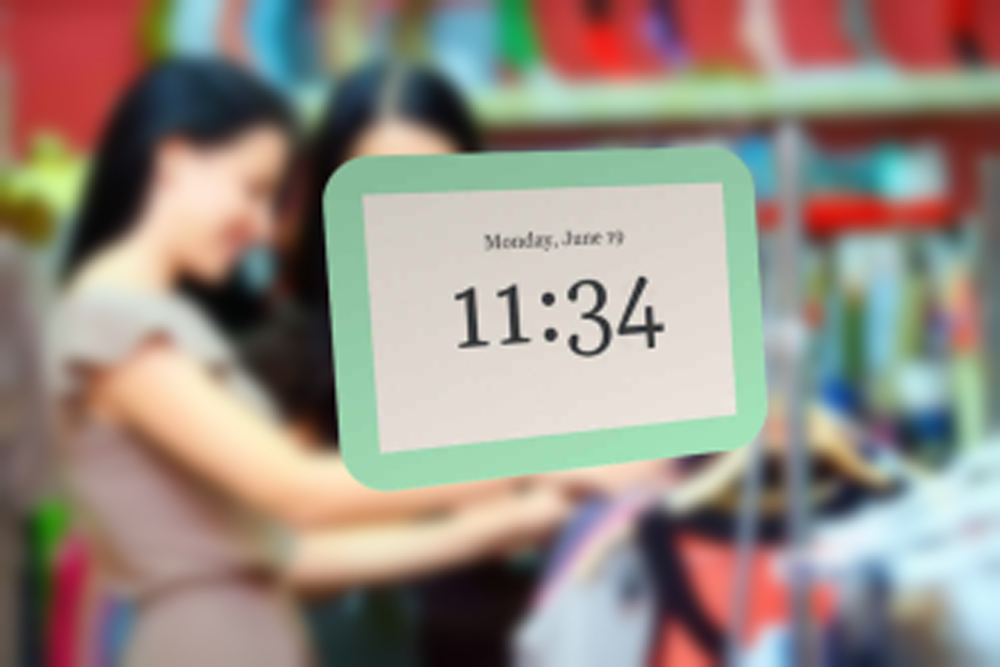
11:34
